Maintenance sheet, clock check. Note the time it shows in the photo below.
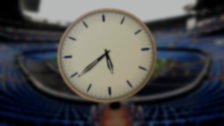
5:39
